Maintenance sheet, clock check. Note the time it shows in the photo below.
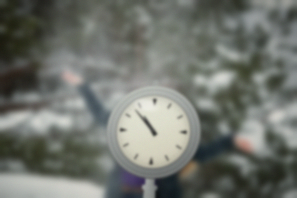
10:53
